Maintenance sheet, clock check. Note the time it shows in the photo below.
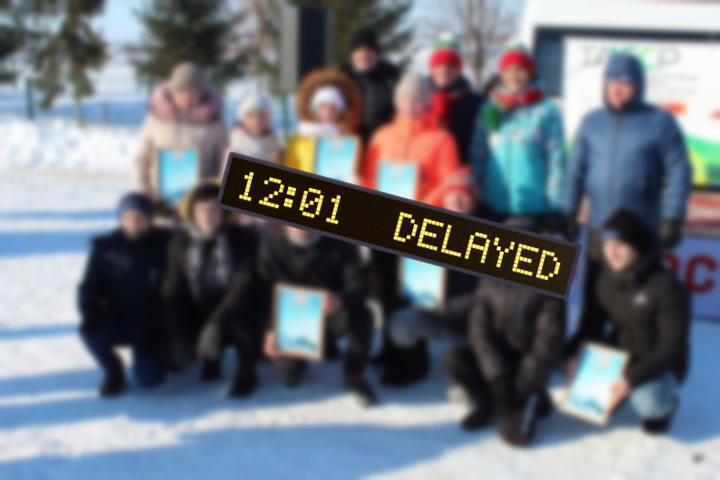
12:01
